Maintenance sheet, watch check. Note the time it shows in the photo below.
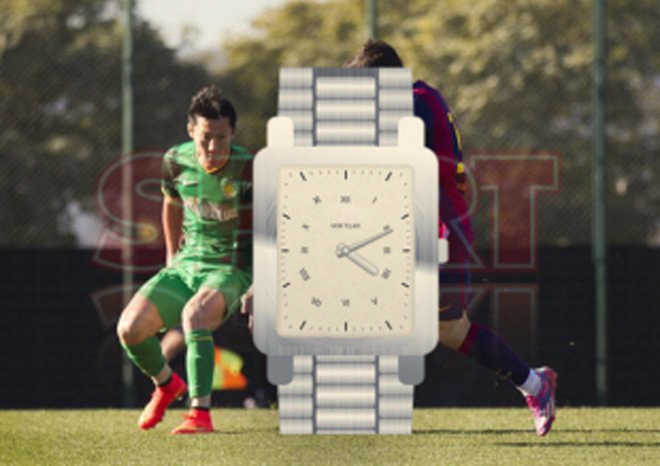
4:11
